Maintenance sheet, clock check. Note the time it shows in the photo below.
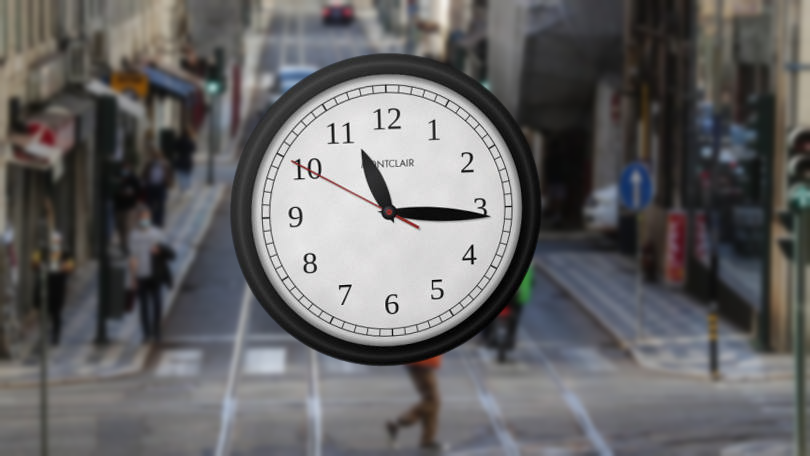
11:15:50
